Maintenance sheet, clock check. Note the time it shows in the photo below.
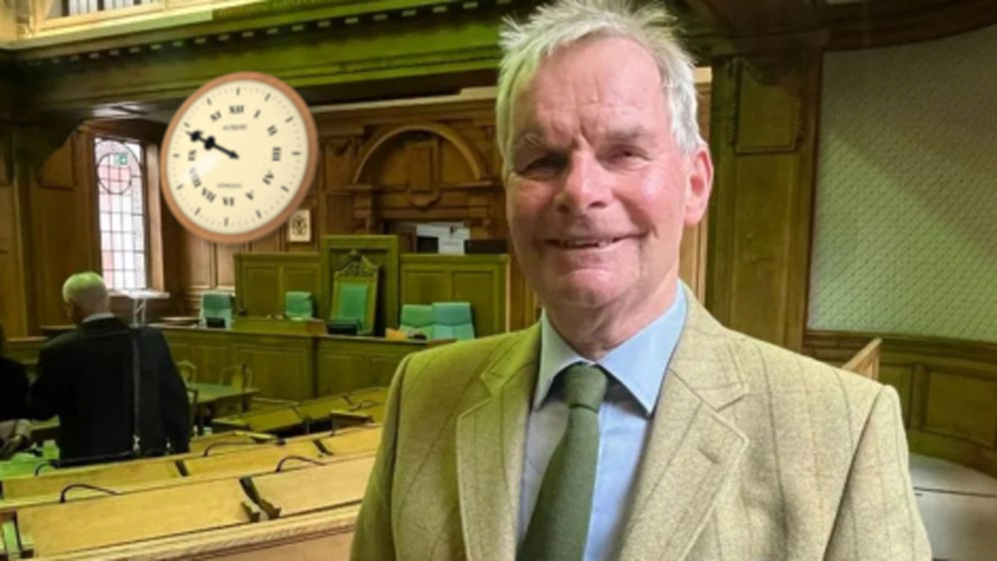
9:49
